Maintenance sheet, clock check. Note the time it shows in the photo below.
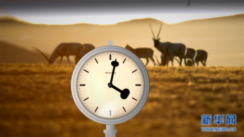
4:02
